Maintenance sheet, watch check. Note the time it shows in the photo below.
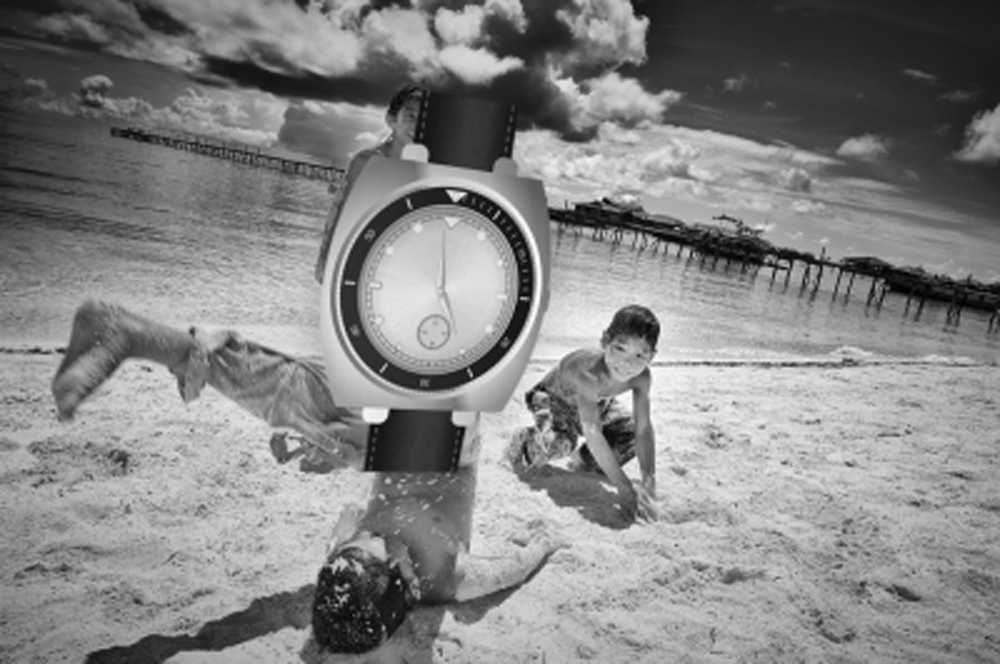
4:59
